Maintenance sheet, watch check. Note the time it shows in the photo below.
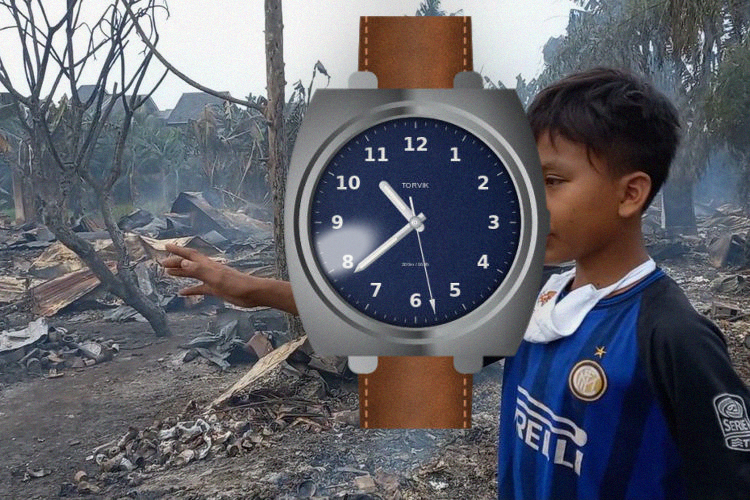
10:38:28
